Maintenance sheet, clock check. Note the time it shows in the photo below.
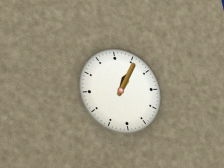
1:06
